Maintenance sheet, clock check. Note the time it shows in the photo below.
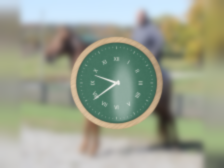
9:39
